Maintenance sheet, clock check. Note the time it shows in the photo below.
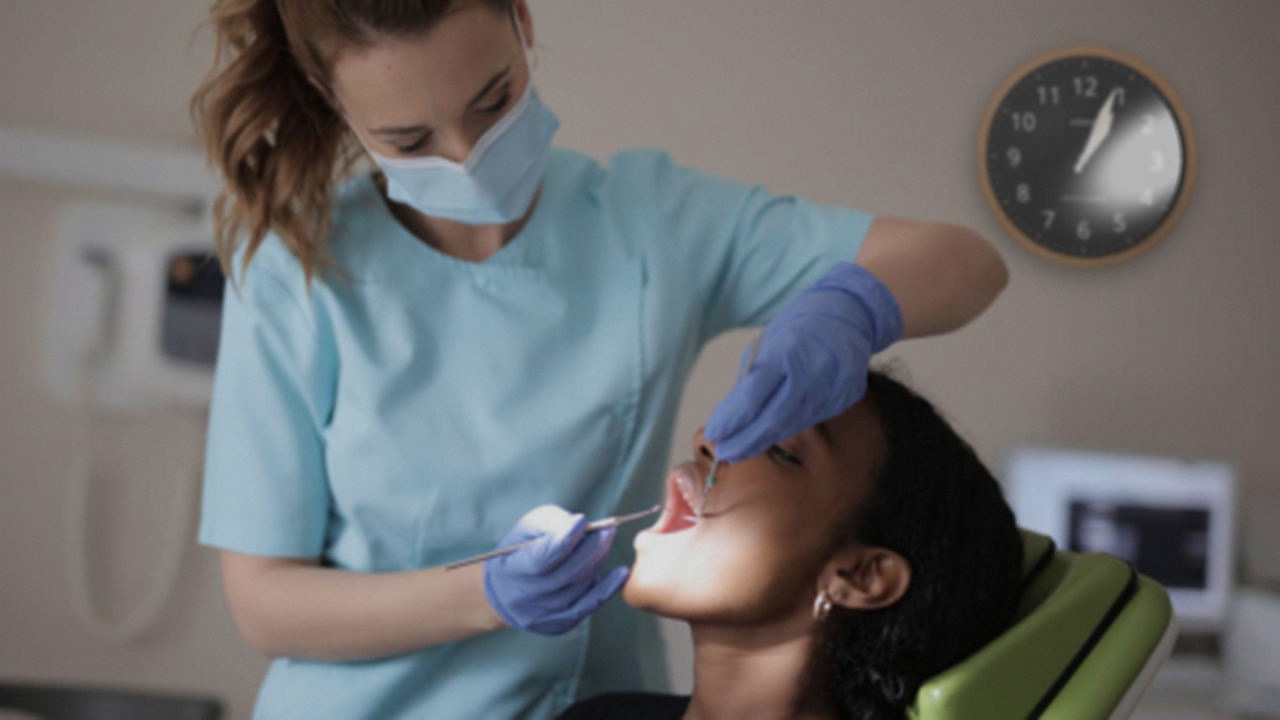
1:04
